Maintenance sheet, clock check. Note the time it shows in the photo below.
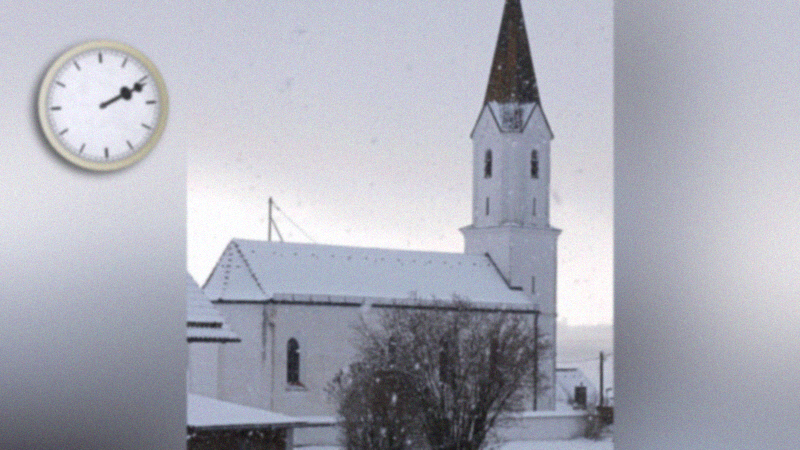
2:11
